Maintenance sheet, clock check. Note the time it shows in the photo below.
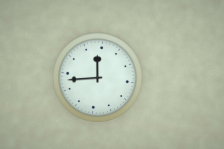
11:43
